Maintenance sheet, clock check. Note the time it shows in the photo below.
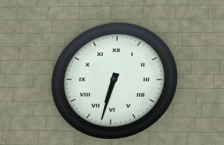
6:32
